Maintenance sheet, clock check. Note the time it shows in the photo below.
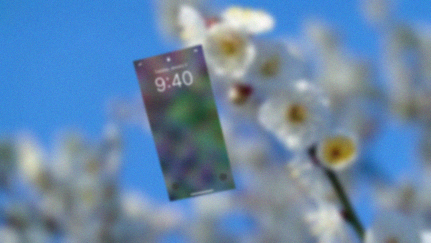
9:40
